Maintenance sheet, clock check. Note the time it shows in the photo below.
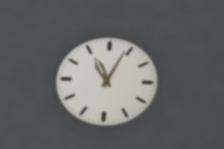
11:04
